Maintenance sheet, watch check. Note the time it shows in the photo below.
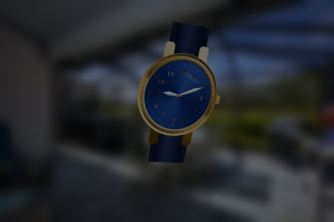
9:11
